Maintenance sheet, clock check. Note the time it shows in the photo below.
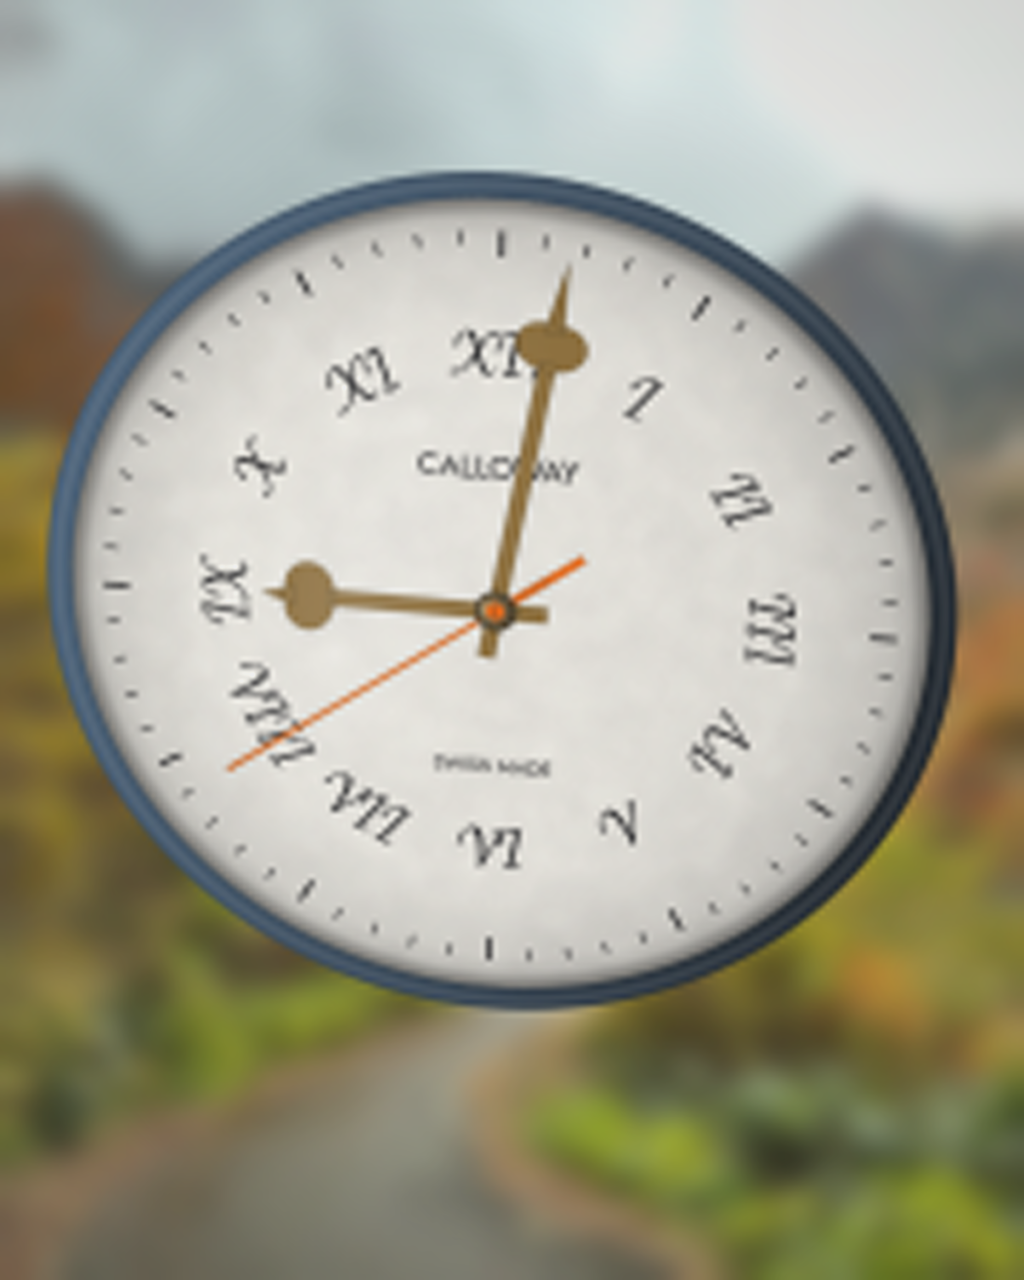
9:01:39
